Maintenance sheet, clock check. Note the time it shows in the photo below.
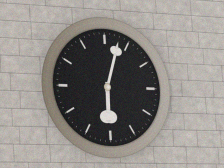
6:03
